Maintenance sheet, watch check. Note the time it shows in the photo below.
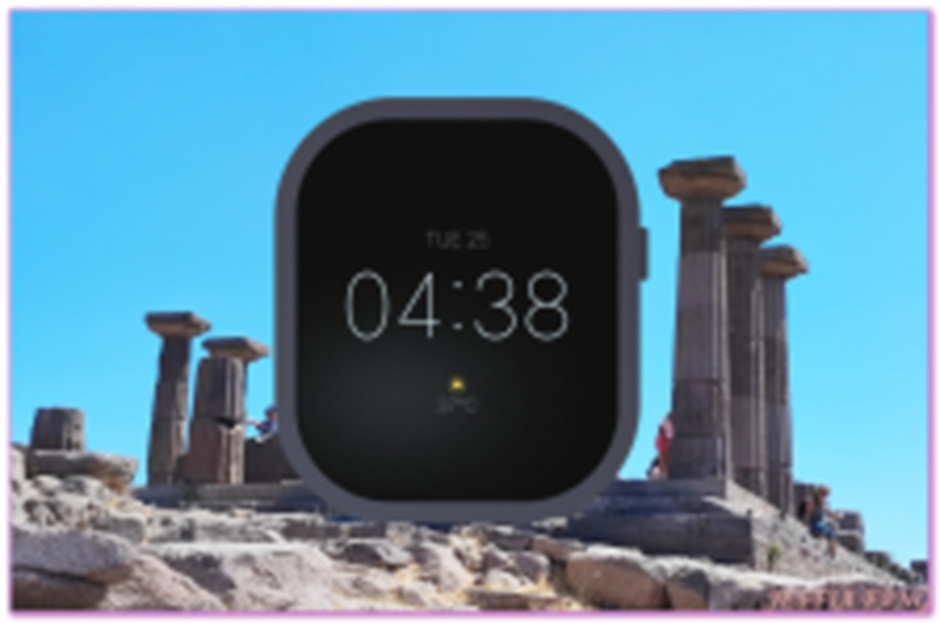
4:38
